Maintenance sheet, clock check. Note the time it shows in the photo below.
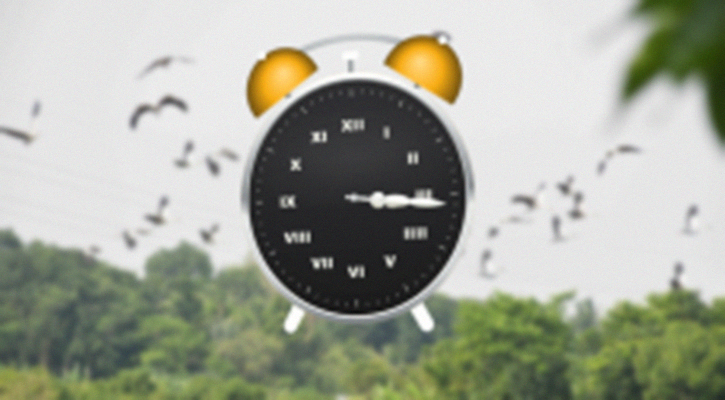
3:16
